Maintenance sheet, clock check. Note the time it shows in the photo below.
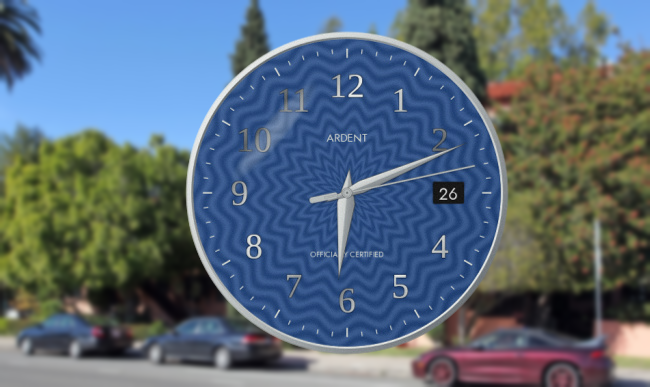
6:11:13
